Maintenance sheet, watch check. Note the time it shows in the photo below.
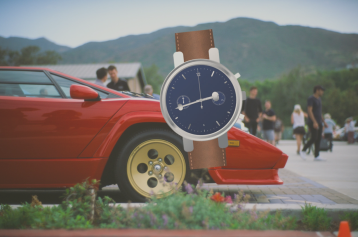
2:43
